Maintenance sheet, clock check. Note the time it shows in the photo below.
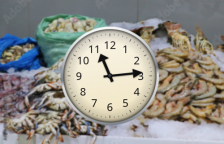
11:14
